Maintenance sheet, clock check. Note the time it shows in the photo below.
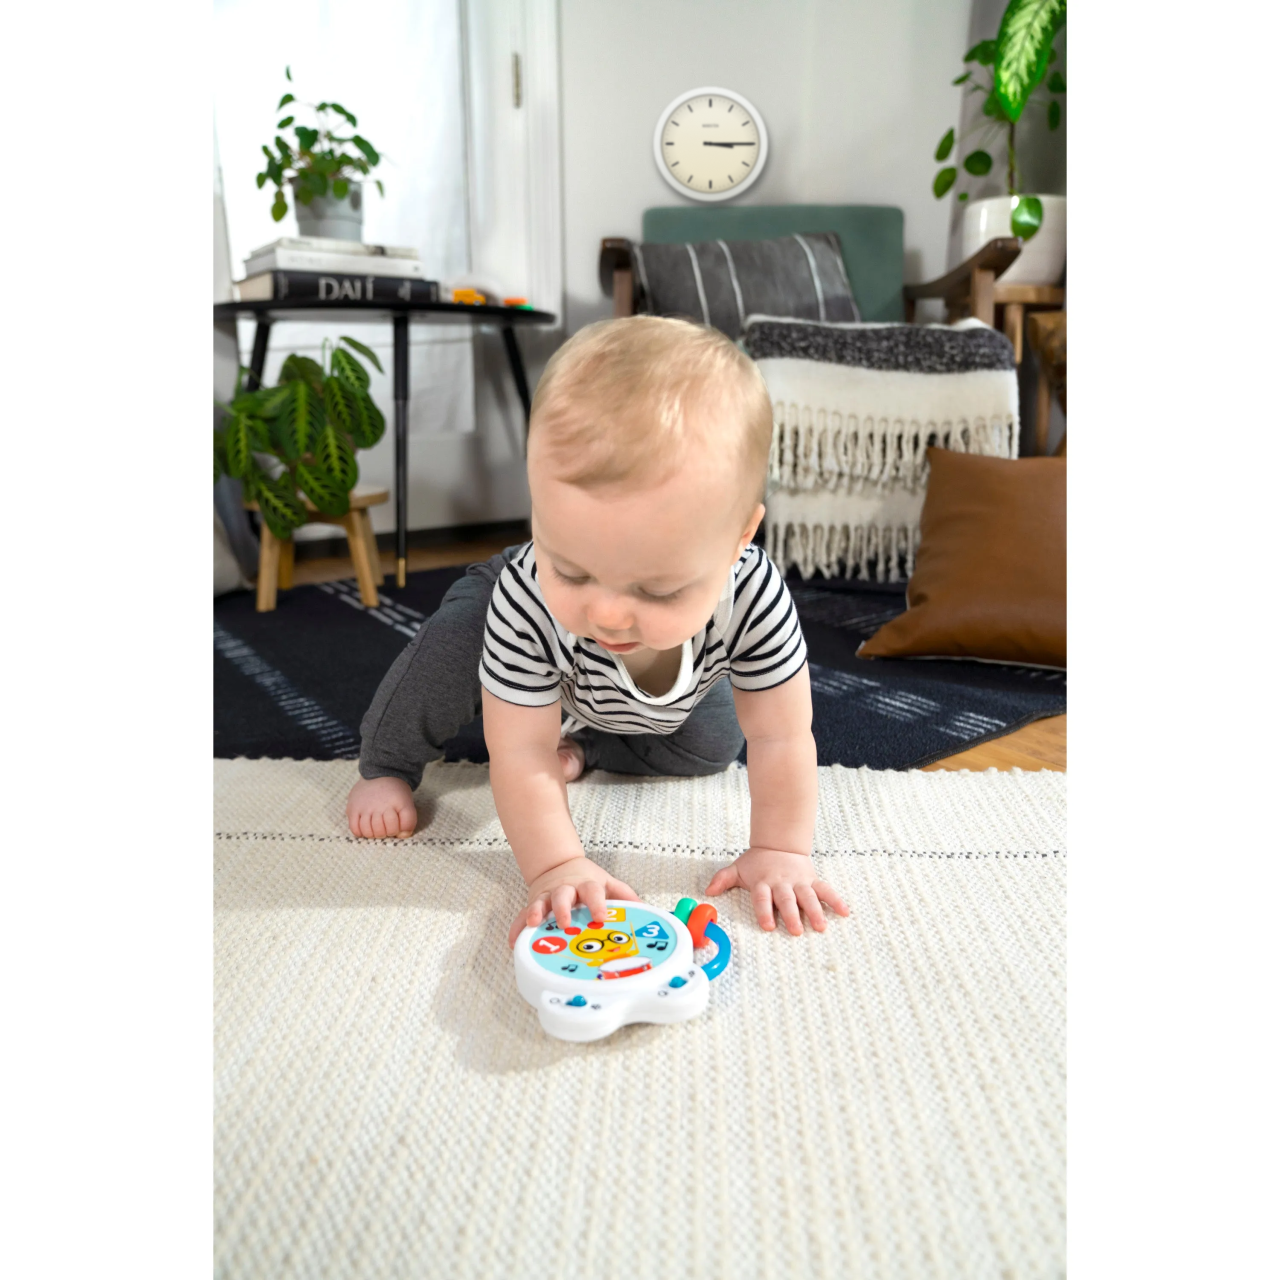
3:15
